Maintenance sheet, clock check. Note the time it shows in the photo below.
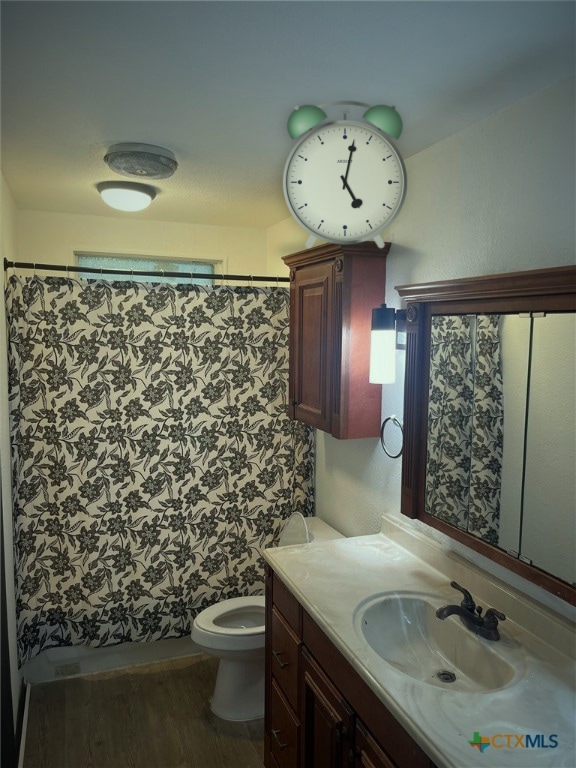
5:02
